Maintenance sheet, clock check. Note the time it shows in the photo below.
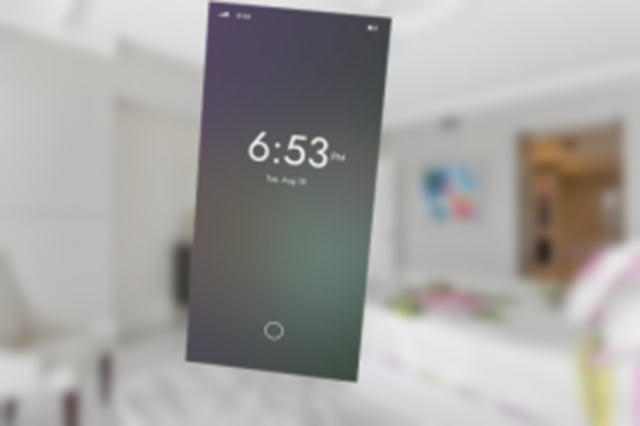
6:53
